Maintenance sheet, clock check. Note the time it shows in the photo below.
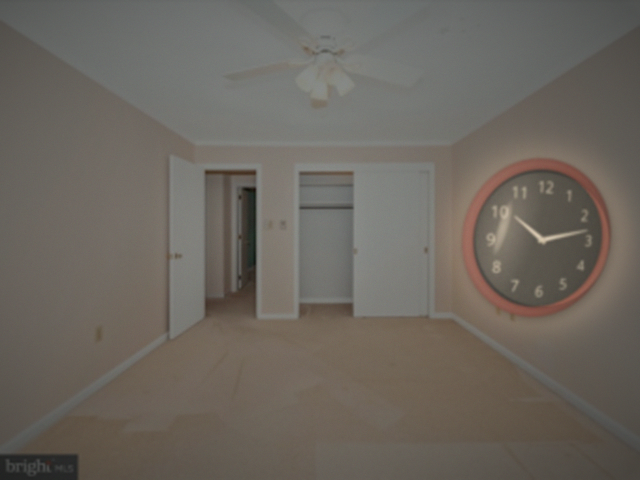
10:13
